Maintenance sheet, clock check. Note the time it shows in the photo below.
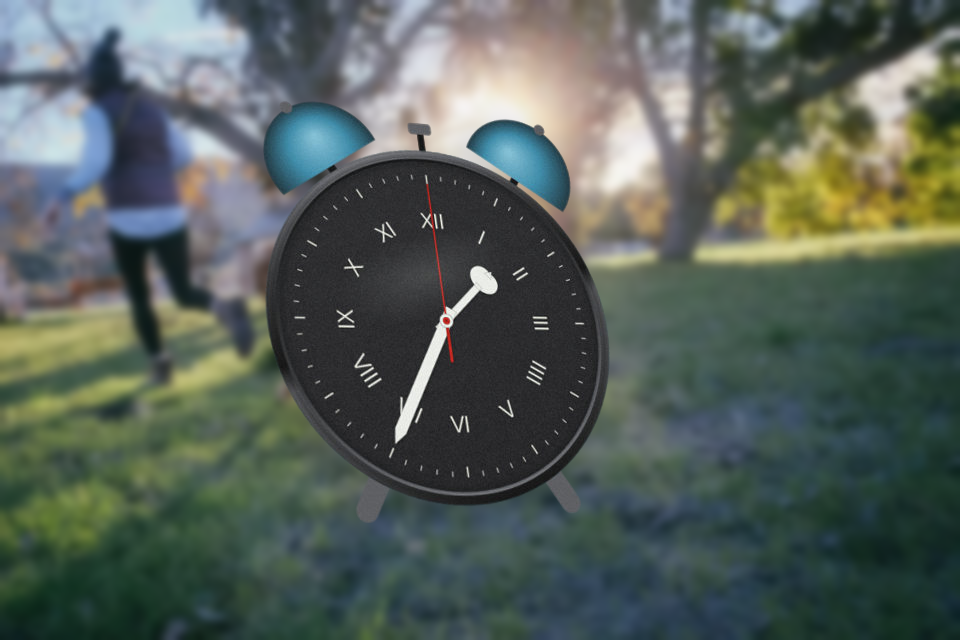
1:35:00
